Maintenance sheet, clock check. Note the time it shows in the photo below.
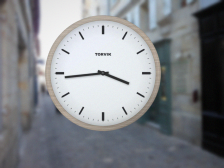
3:44
